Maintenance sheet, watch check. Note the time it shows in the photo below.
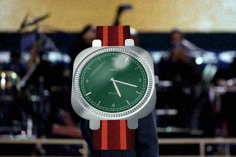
5:18
